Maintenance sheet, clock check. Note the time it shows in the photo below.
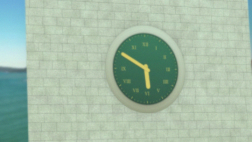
5:50
